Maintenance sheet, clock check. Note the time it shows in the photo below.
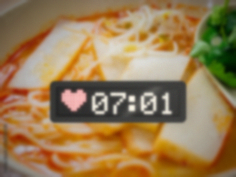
7:01
